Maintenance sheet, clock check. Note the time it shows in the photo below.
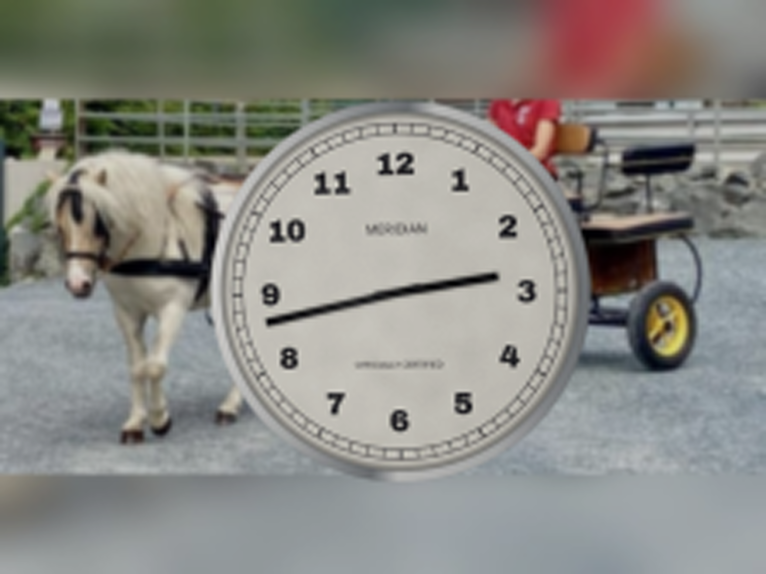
2:43
